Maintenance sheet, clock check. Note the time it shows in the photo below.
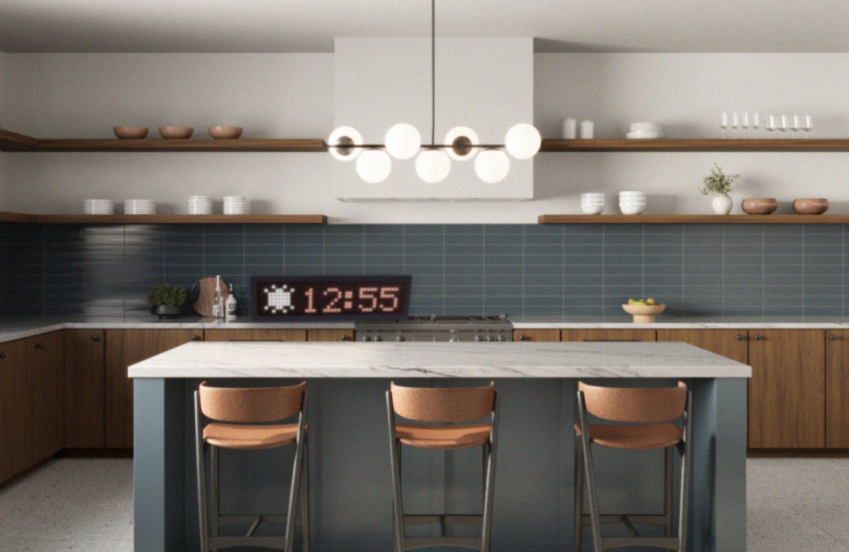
12:55
